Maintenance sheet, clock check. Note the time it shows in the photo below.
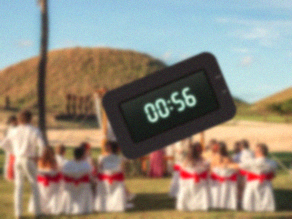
0:56
